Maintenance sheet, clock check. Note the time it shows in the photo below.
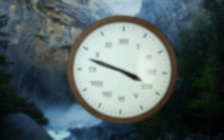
3:48
